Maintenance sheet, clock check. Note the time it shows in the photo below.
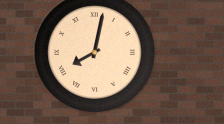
8:02
